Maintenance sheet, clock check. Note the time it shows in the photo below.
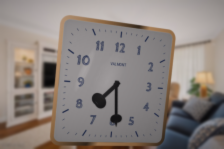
7:29
